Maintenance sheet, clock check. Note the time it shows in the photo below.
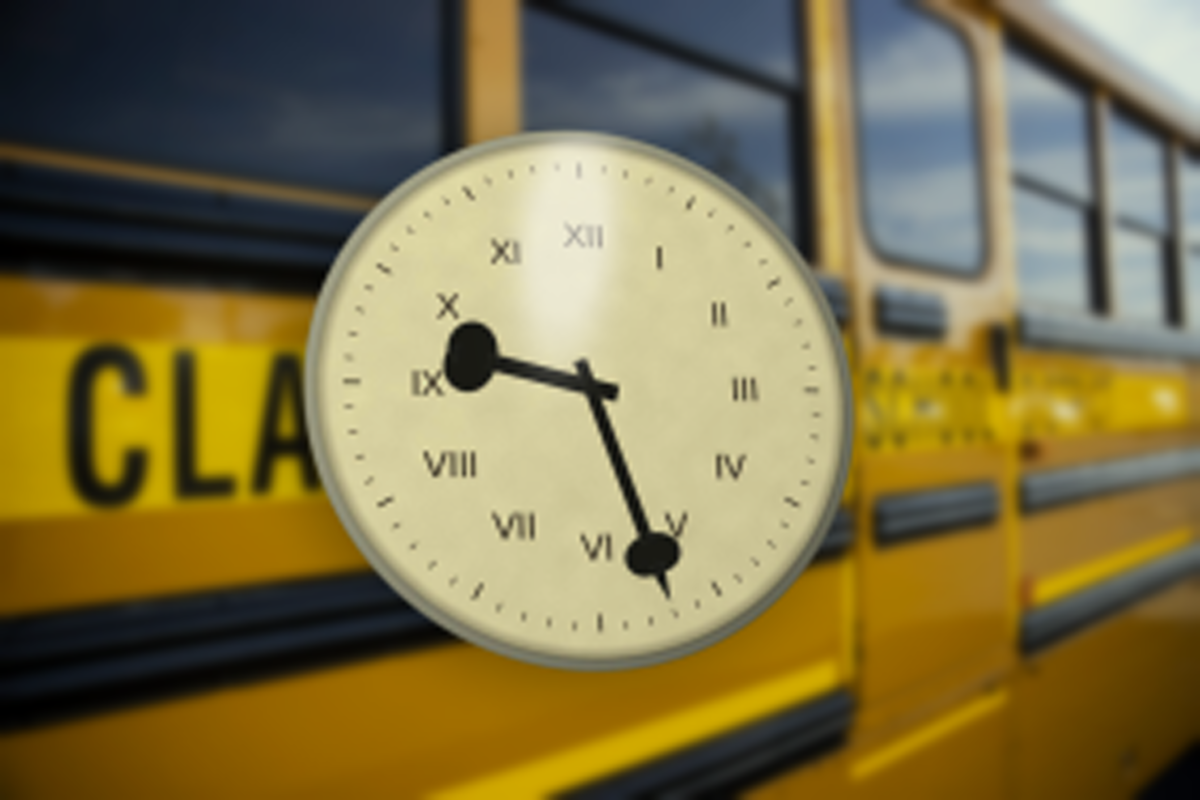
9:27
